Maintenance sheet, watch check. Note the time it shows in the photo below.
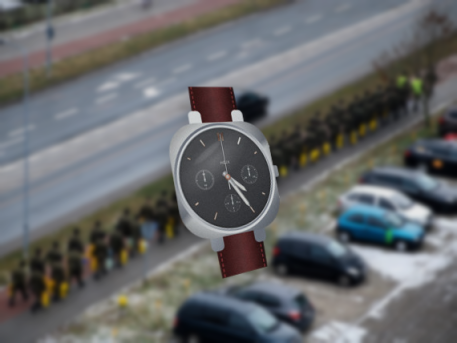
4:25
